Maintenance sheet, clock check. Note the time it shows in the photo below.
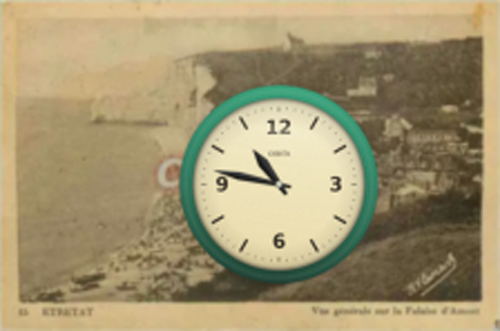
10:47
